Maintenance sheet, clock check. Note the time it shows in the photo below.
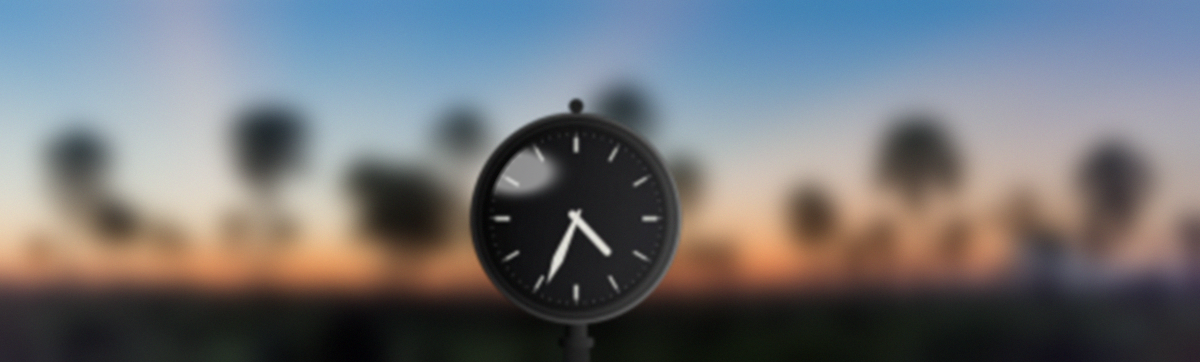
4:34
